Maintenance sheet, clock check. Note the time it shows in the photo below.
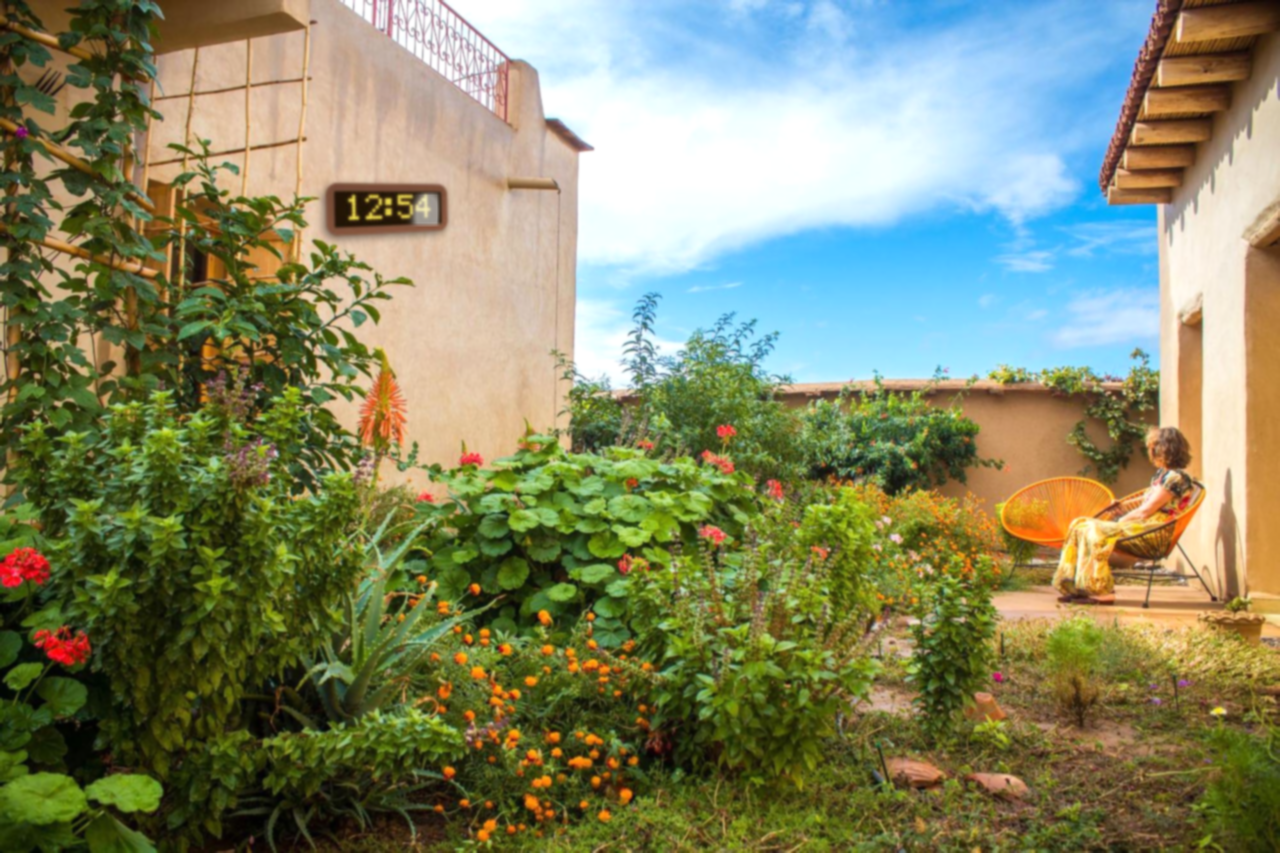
12:54
